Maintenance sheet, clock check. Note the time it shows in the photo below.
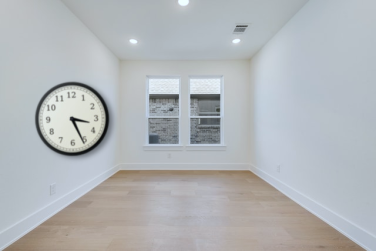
3:26
